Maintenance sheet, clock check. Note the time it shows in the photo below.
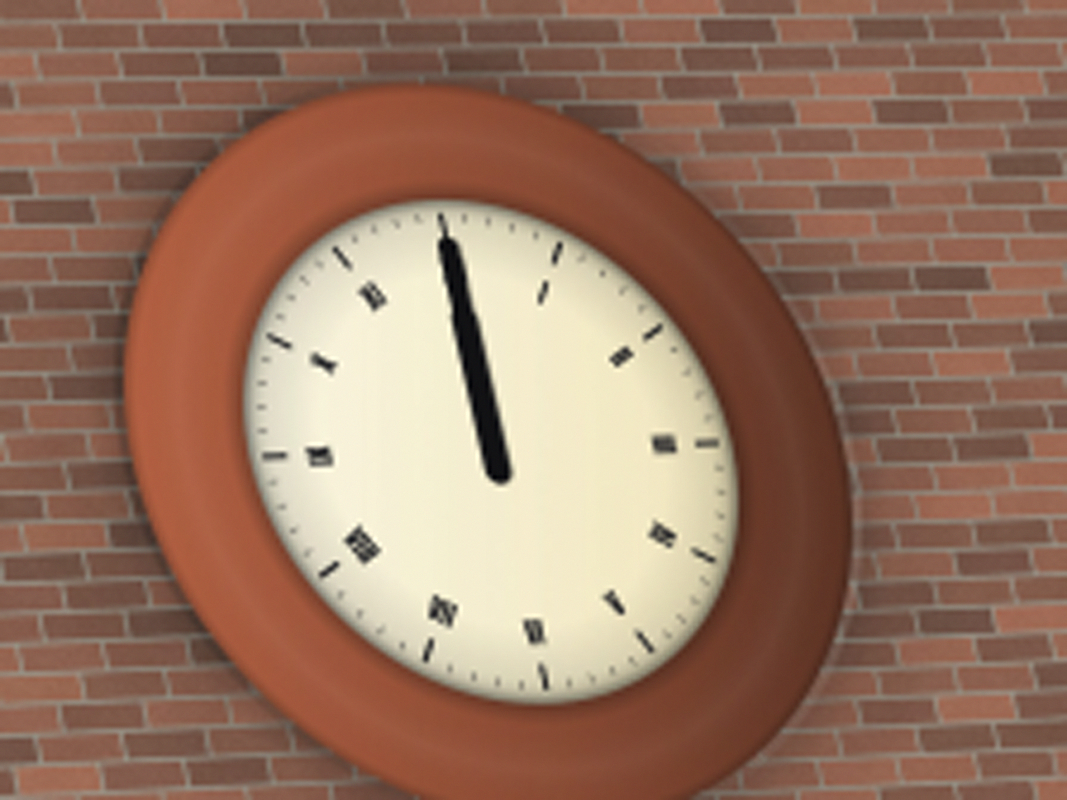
12:00
